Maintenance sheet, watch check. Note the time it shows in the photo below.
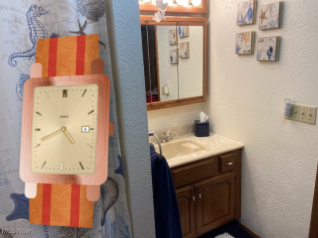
4:41
